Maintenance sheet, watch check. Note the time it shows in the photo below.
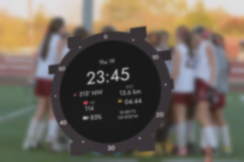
23:45
